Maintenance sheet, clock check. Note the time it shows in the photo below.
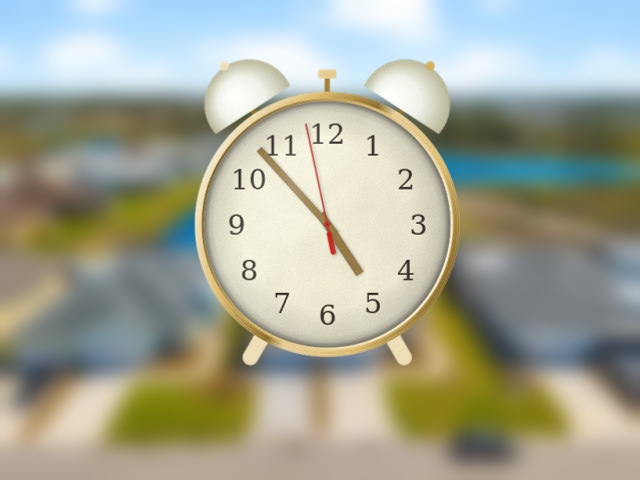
4:52:58
